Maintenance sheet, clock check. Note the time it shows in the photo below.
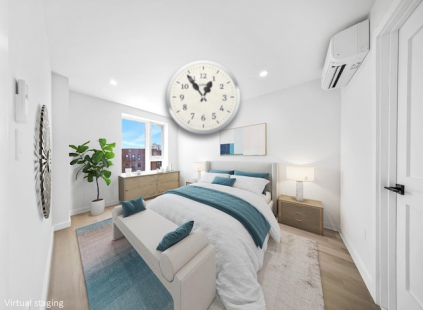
12:54
